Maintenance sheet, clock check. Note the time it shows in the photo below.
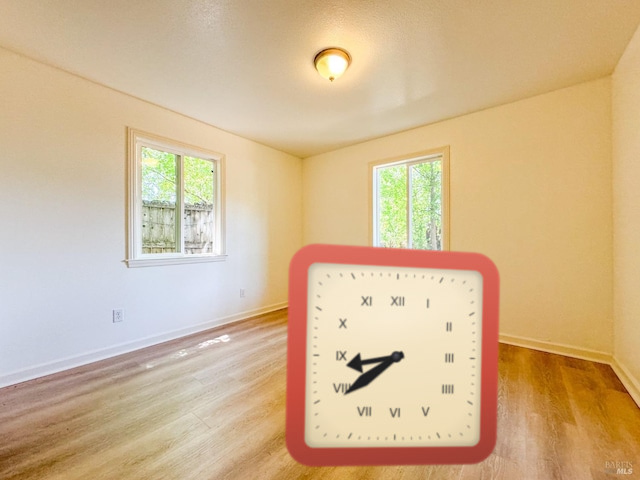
8:39
